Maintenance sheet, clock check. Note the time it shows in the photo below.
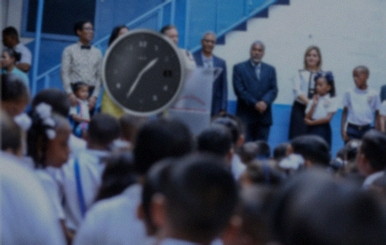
1:35
